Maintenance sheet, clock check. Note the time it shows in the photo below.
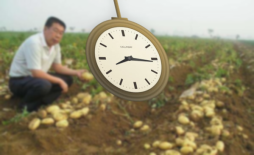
8:16
